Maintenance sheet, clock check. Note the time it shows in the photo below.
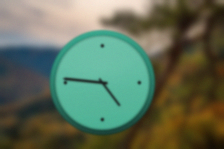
4:46
